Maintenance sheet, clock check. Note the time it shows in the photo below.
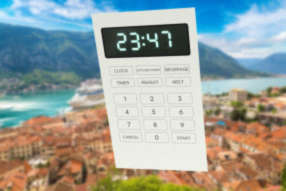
23:47
